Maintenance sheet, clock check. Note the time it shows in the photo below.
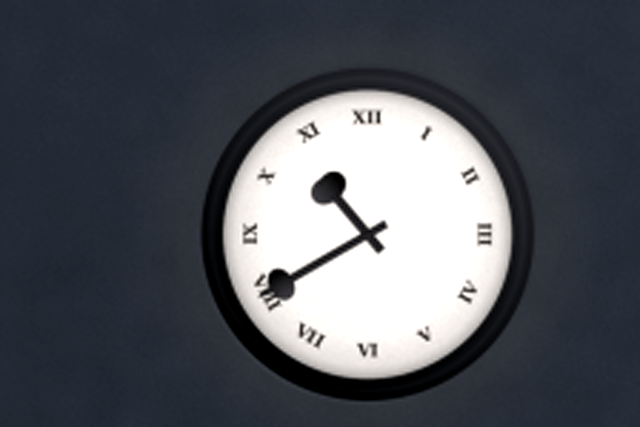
10:40
